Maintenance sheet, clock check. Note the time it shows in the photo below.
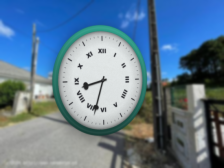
8:33
